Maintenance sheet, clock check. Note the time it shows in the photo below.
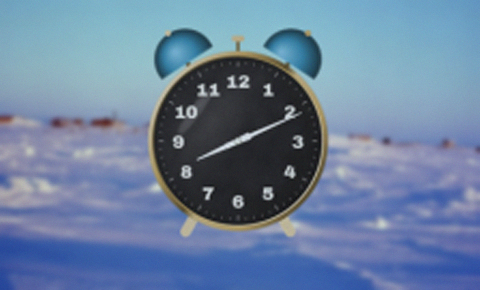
8:11
